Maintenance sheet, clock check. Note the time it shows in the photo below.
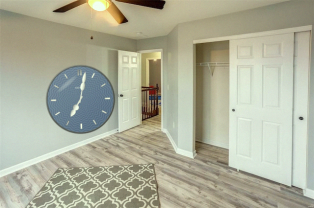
7:02
